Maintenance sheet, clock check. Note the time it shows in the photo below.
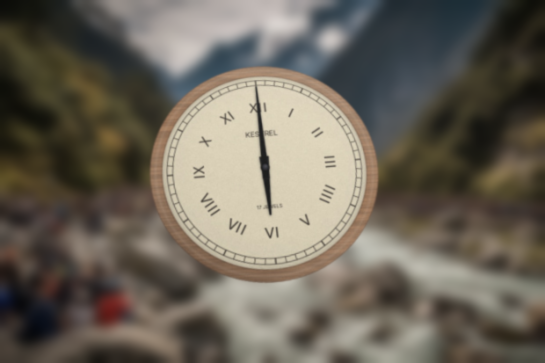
6:00
